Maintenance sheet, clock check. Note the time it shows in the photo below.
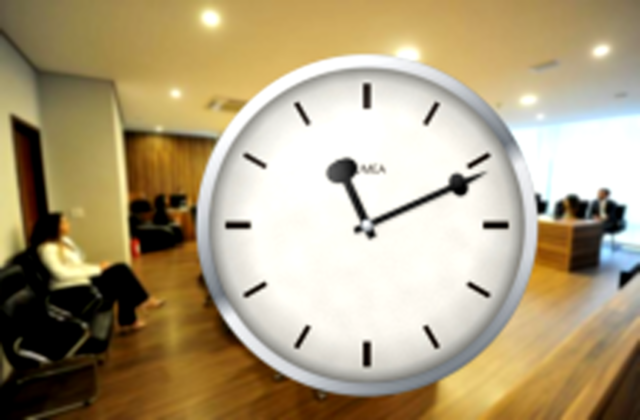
11:11
